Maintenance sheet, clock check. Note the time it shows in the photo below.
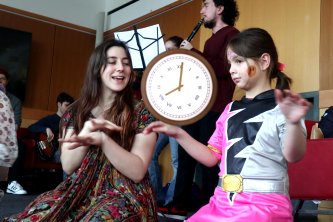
8:01
